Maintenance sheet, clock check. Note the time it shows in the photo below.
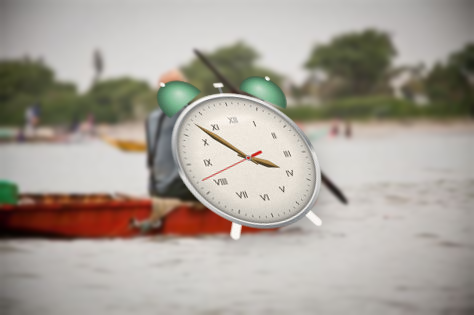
3:52:42
